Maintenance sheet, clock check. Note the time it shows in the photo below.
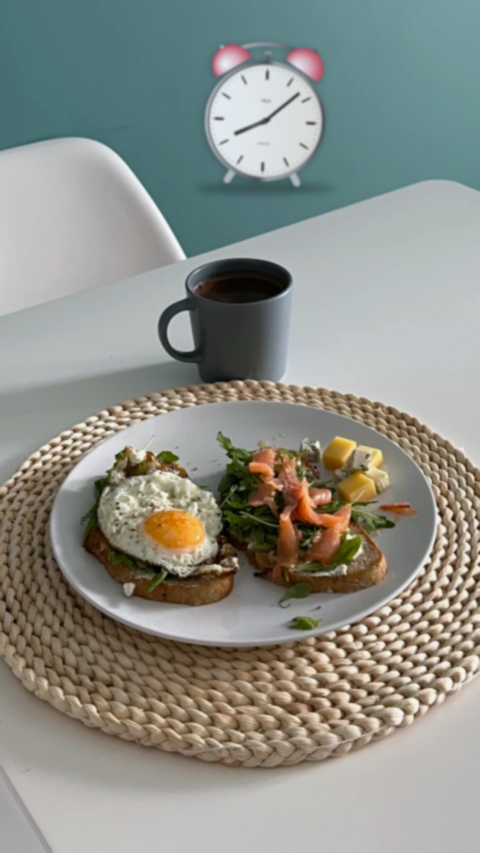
8:08
